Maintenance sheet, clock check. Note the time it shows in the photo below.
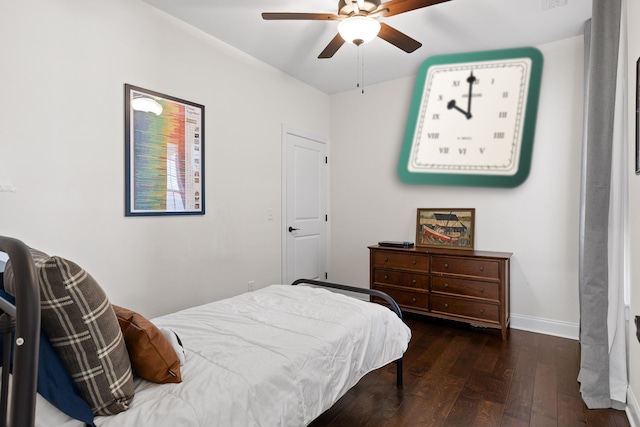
9:59
